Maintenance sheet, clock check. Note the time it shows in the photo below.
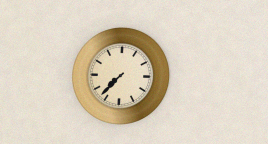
7:37
